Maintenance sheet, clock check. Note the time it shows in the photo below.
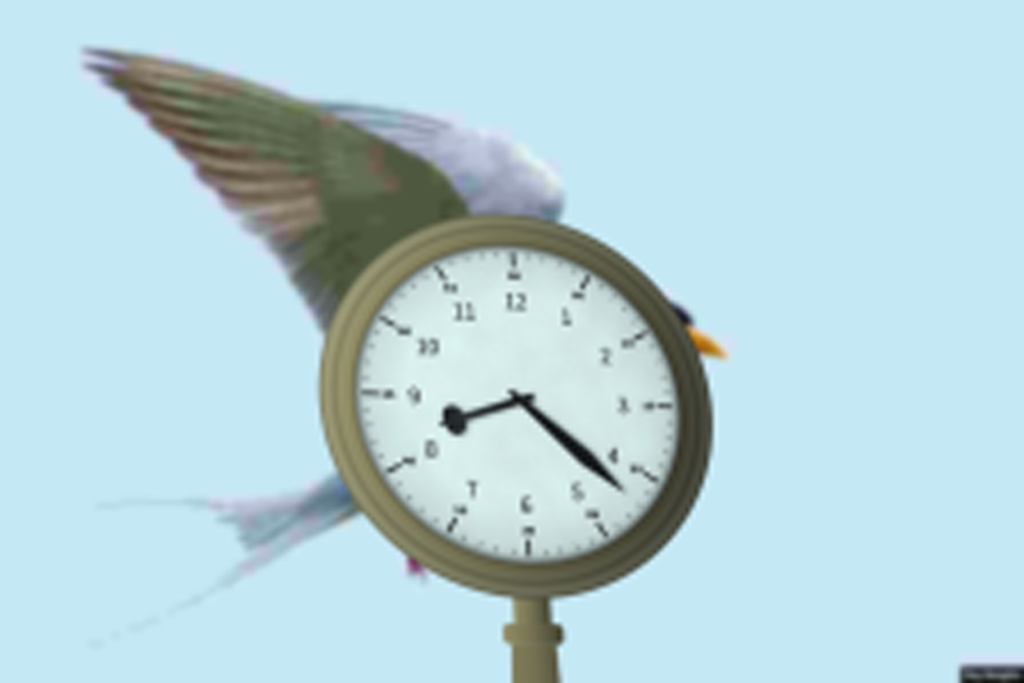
8:22
